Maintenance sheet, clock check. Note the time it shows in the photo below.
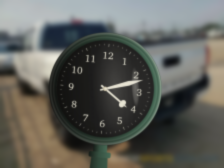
4:12
